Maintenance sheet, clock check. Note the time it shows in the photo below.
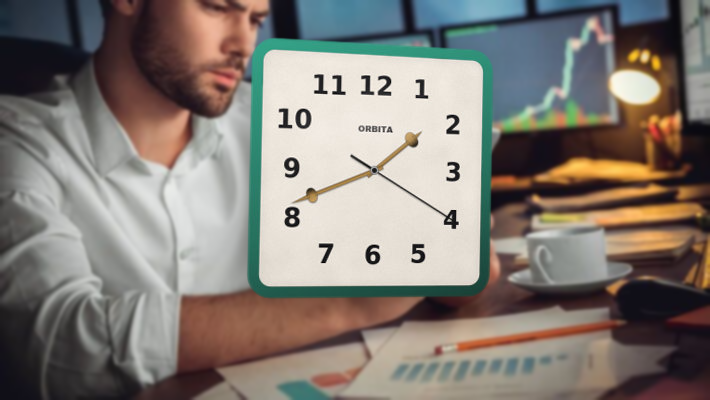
1:41:20
